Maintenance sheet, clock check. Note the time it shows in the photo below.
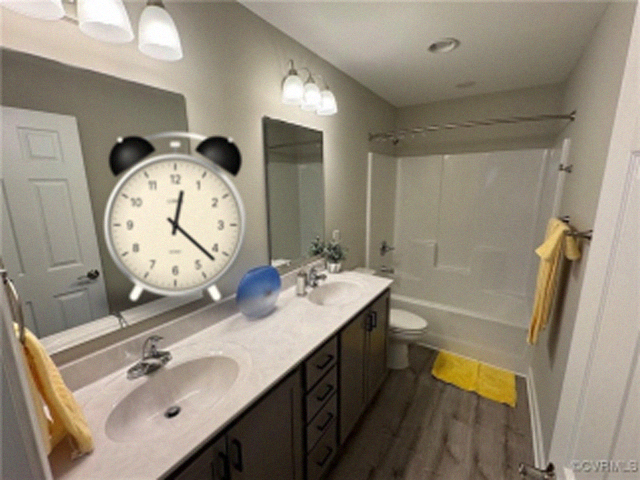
12:22
